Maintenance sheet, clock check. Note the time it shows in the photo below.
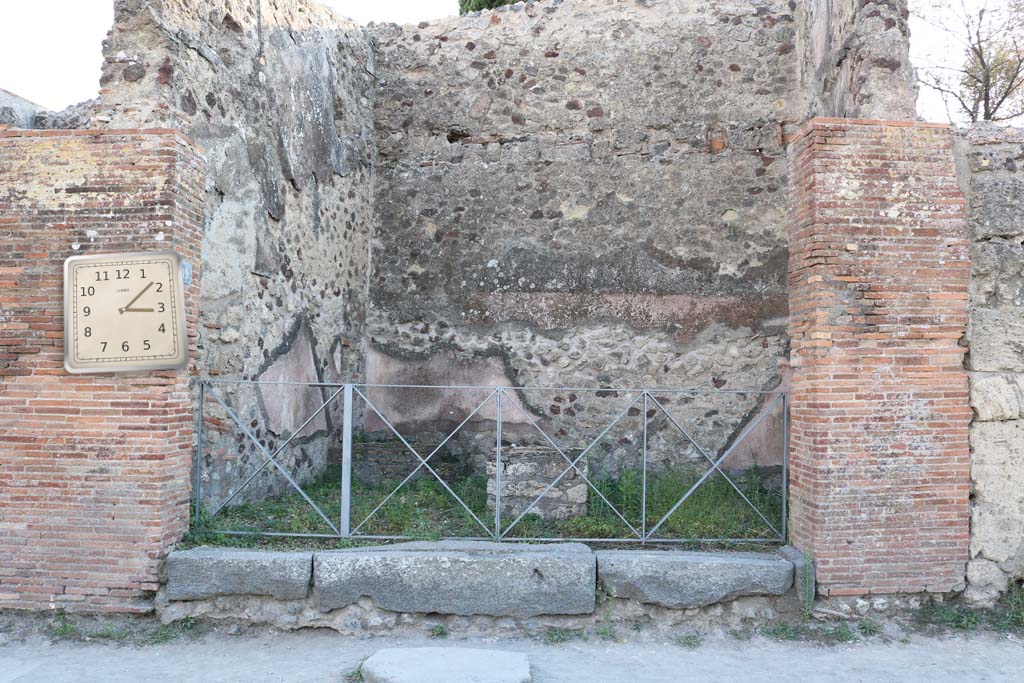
3:08
